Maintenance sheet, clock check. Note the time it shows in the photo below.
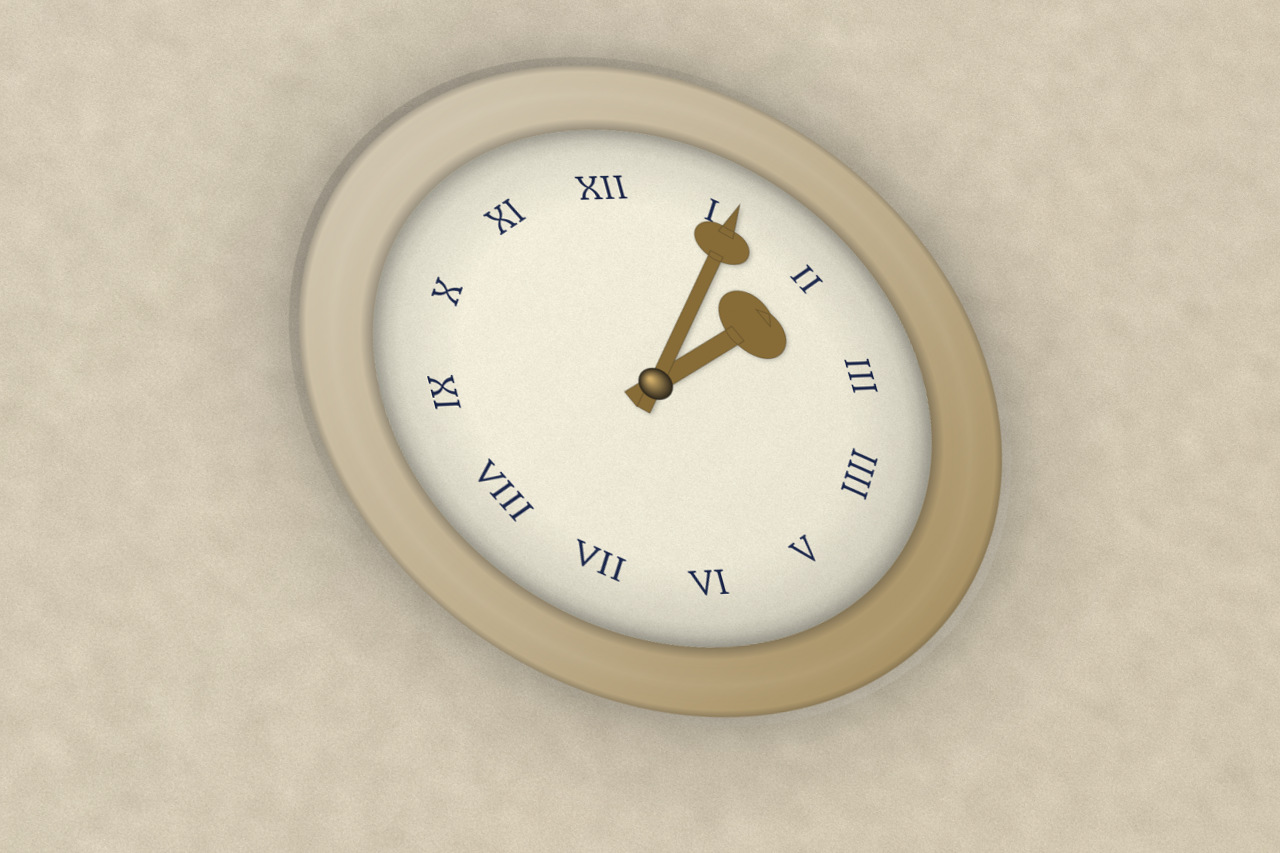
2:06
